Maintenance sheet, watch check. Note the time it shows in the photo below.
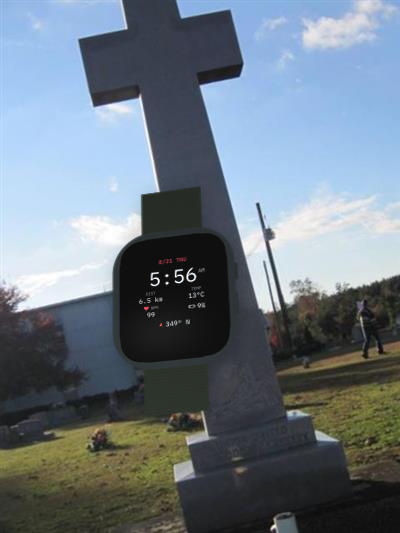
5:56
